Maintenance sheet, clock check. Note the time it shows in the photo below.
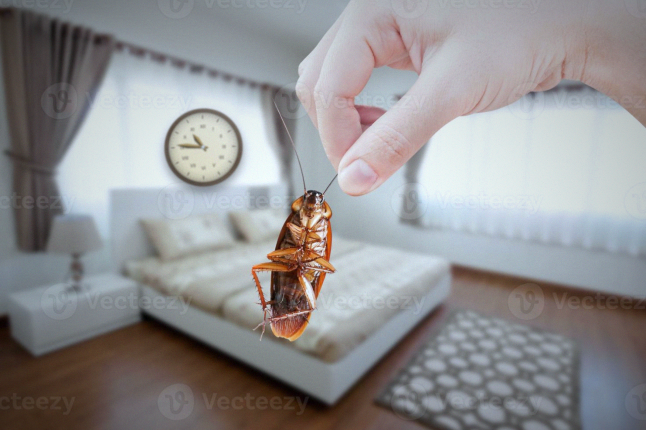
10:46
